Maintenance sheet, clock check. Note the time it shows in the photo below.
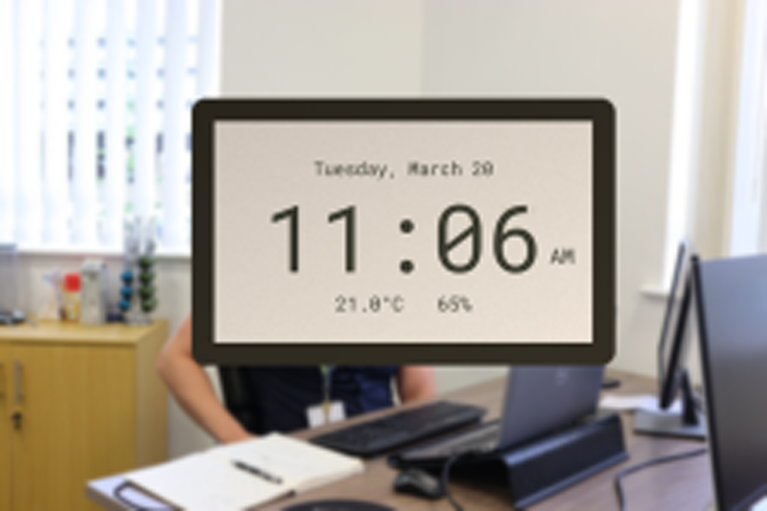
11:06
